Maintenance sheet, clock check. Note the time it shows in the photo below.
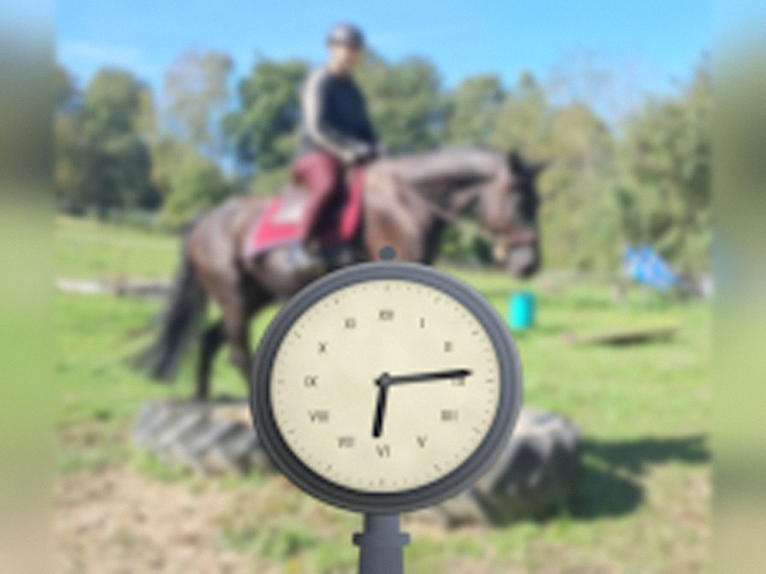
6:14
